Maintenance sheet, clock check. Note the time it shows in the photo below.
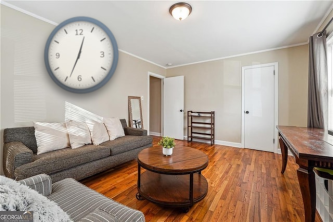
12:34
